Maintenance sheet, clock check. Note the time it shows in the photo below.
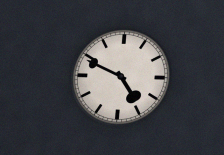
4:49
